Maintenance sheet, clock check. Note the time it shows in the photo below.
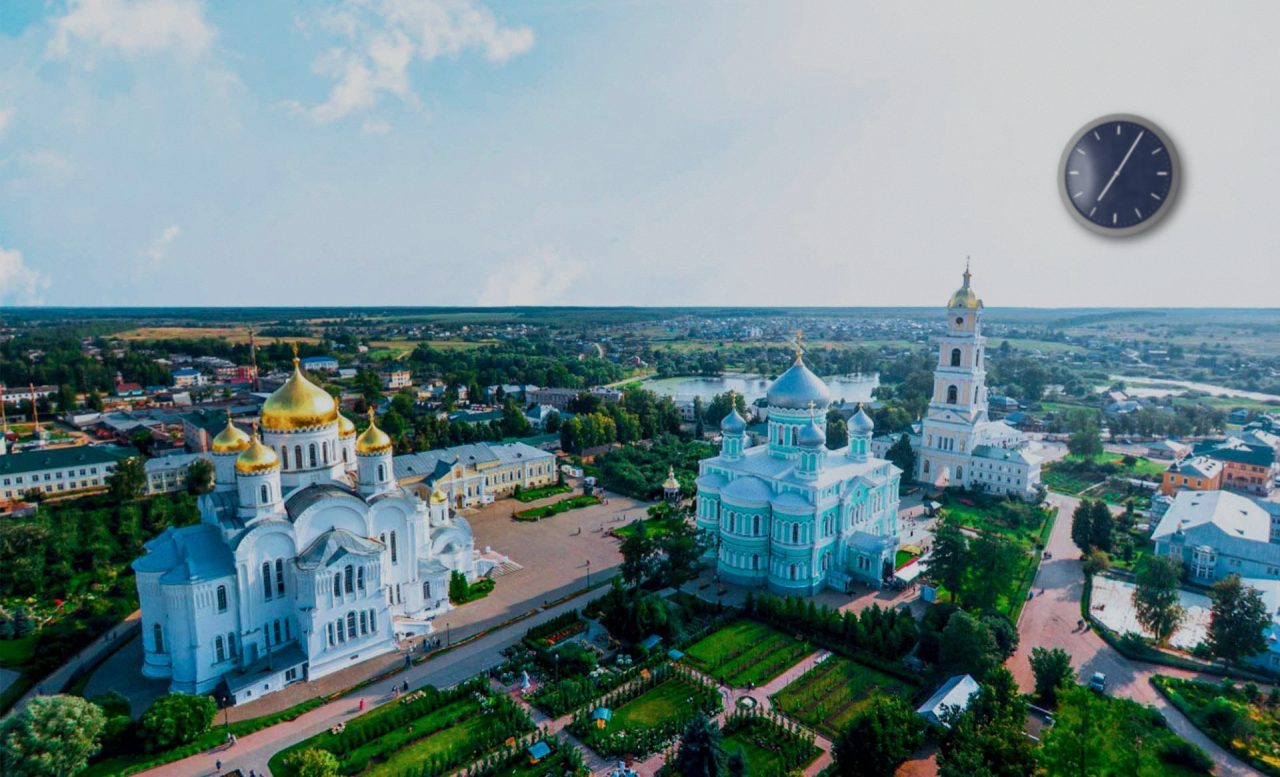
7:05
